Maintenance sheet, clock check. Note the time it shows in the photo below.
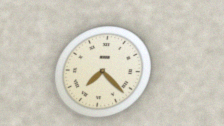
7:22
